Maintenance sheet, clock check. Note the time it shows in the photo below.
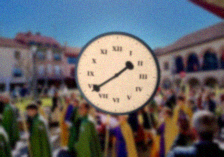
1:39
